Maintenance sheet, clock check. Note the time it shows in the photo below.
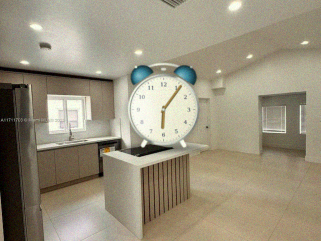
6:06
